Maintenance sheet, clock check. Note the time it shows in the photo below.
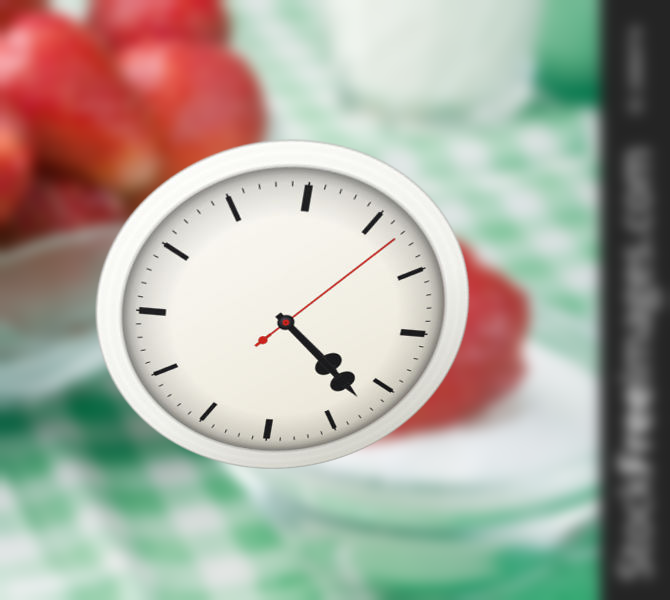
4:22:07
